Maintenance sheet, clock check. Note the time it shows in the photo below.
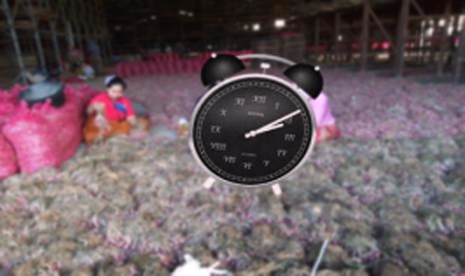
2:09
